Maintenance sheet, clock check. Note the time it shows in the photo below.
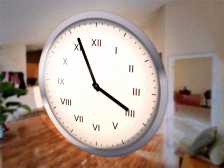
3:56
